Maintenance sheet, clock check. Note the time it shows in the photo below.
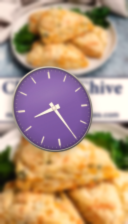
8:25
